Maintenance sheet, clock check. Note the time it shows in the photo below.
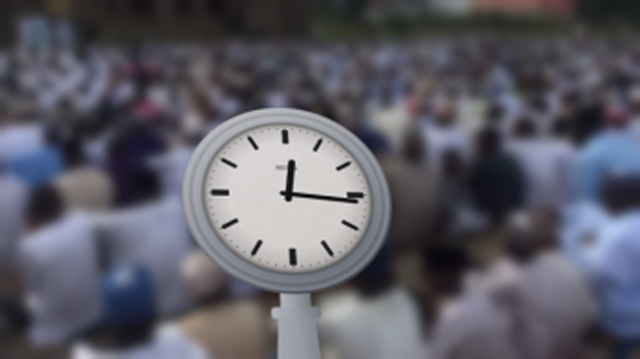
12:16
